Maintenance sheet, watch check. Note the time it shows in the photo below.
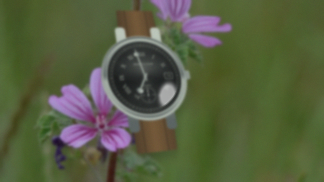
6:58
